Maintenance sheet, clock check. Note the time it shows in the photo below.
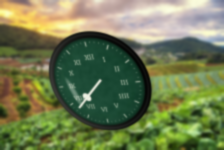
7:38
